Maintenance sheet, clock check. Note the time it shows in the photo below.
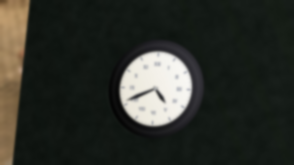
4:41
